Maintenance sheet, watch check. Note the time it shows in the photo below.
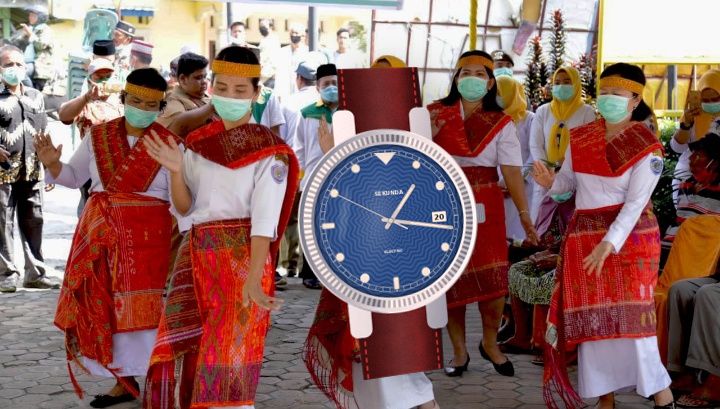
1:16:50
